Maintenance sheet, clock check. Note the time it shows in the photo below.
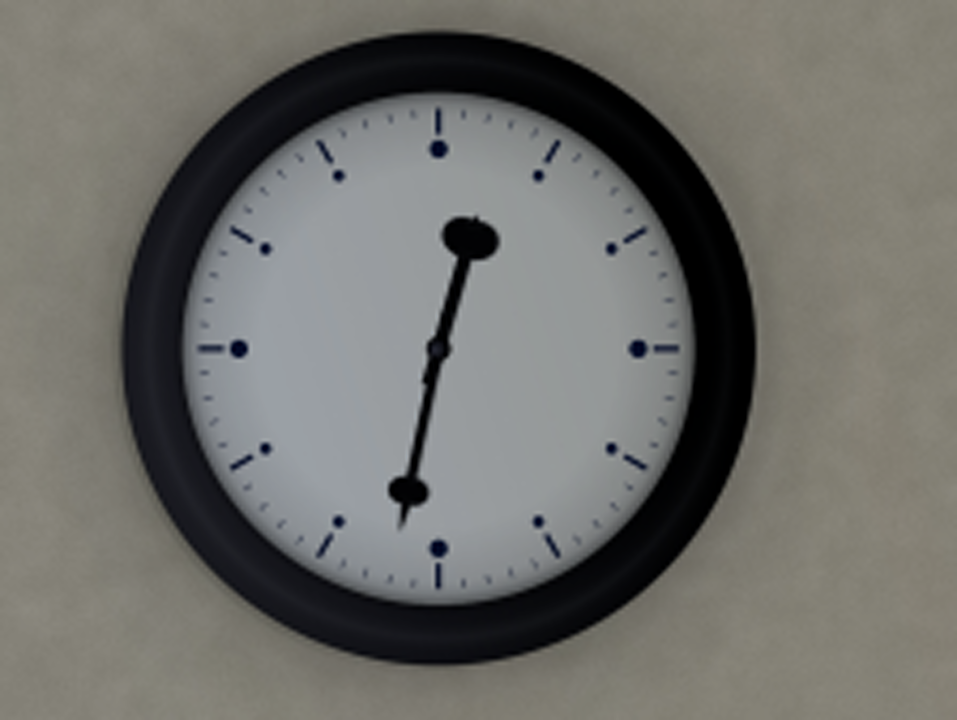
12:32
